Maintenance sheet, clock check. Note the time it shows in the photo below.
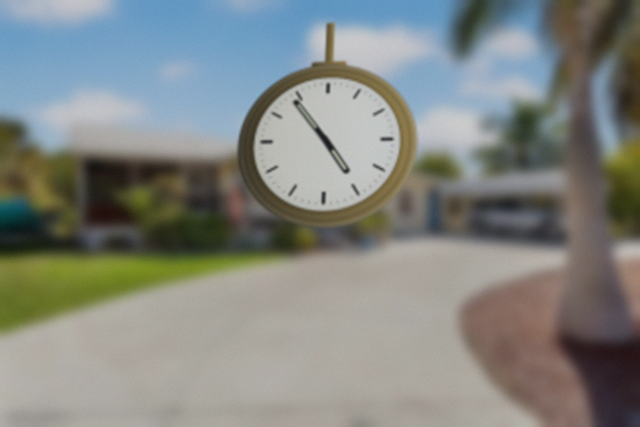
4:54
